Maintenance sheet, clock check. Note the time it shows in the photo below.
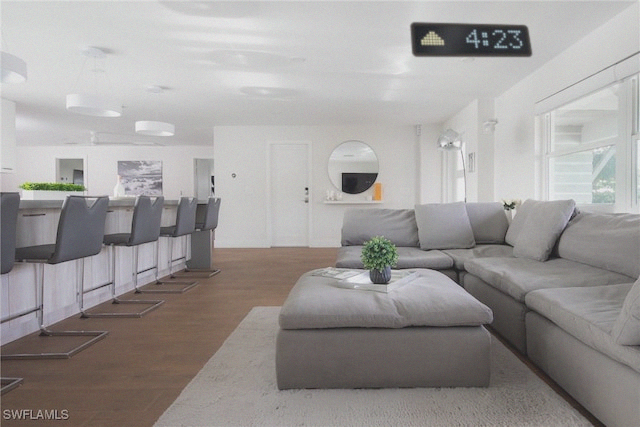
4:23
